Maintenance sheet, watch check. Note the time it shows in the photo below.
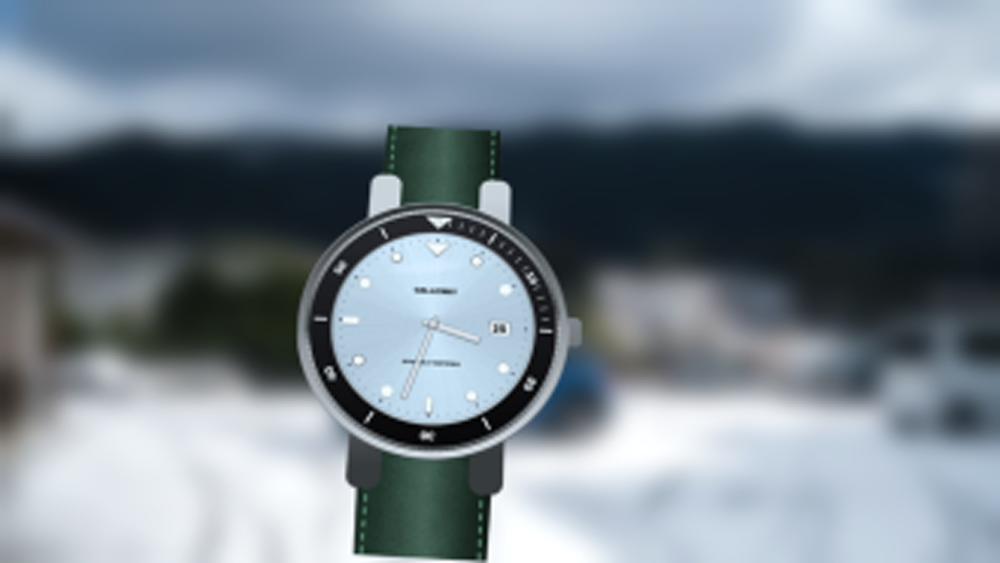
3:33
